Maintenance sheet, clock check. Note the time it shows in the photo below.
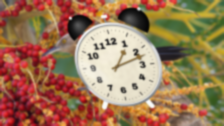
1:12
